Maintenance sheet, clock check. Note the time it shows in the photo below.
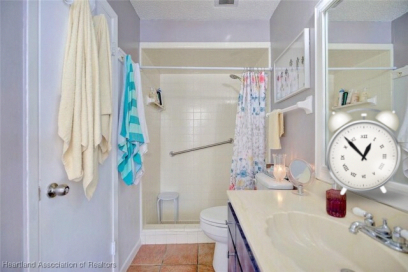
12:53
